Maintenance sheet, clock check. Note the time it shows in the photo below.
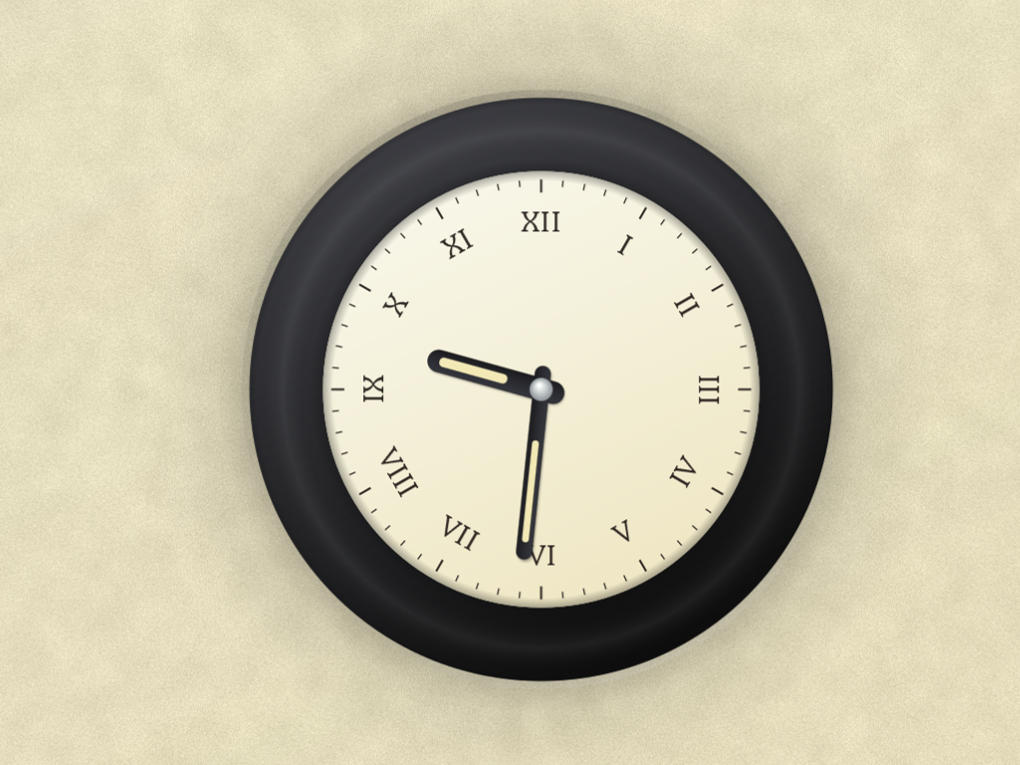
9:31
